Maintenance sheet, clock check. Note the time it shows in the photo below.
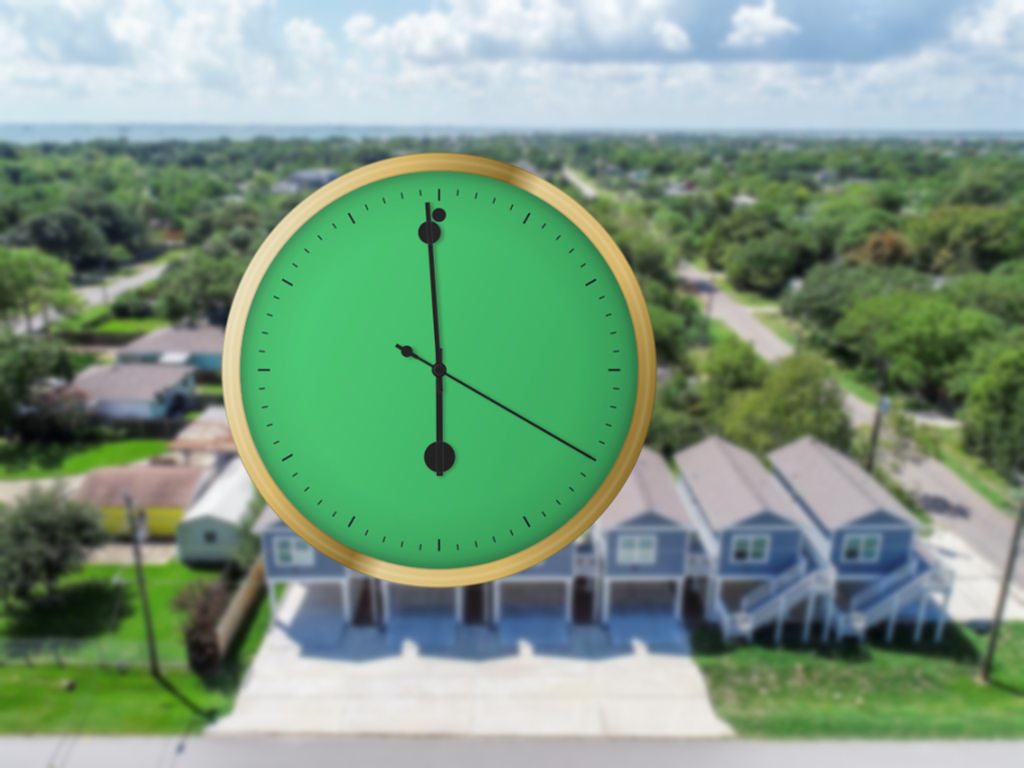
5:59:20
